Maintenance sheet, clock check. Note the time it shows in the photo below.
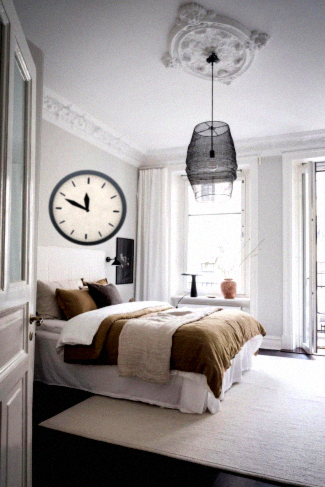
11:49
